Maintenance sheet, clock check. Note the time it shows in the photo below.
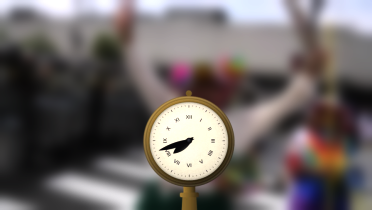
7:42
